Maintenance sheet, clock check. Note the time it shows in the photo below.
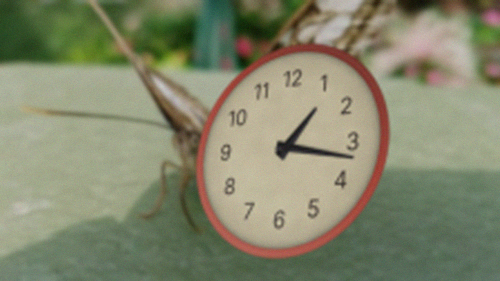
1:17
